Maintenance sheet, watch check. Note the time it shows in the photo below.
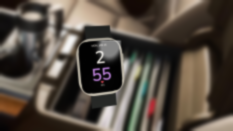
2:55
